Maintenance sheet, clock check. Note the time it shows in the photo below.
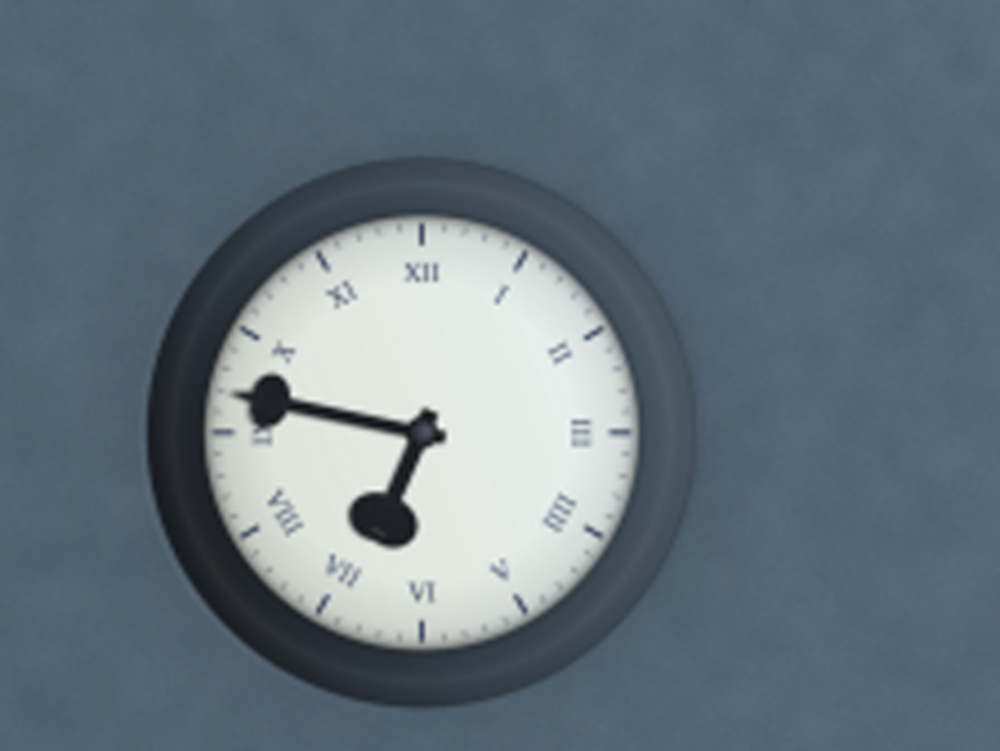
6:47
